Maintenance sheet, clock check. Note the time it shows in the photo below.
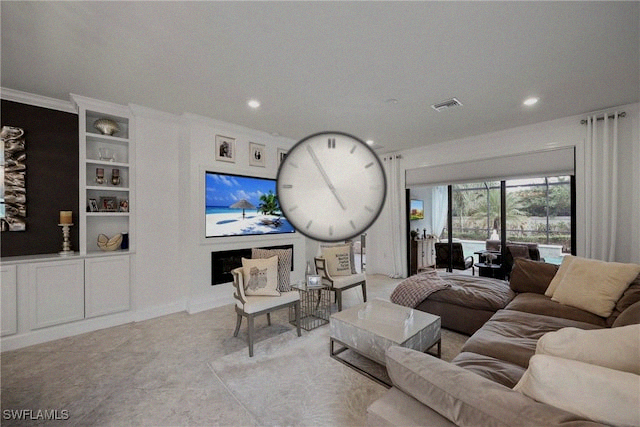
4:55
